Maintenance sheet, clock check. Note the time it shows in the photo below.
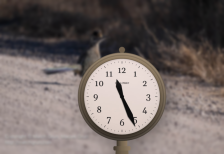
11:26
